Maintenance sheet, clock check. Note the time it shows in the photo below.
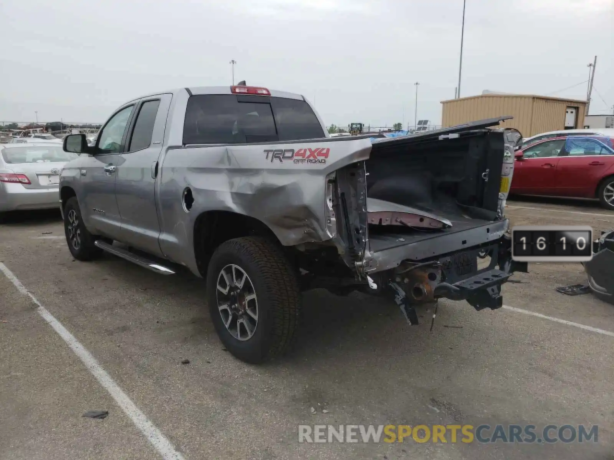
16:10
